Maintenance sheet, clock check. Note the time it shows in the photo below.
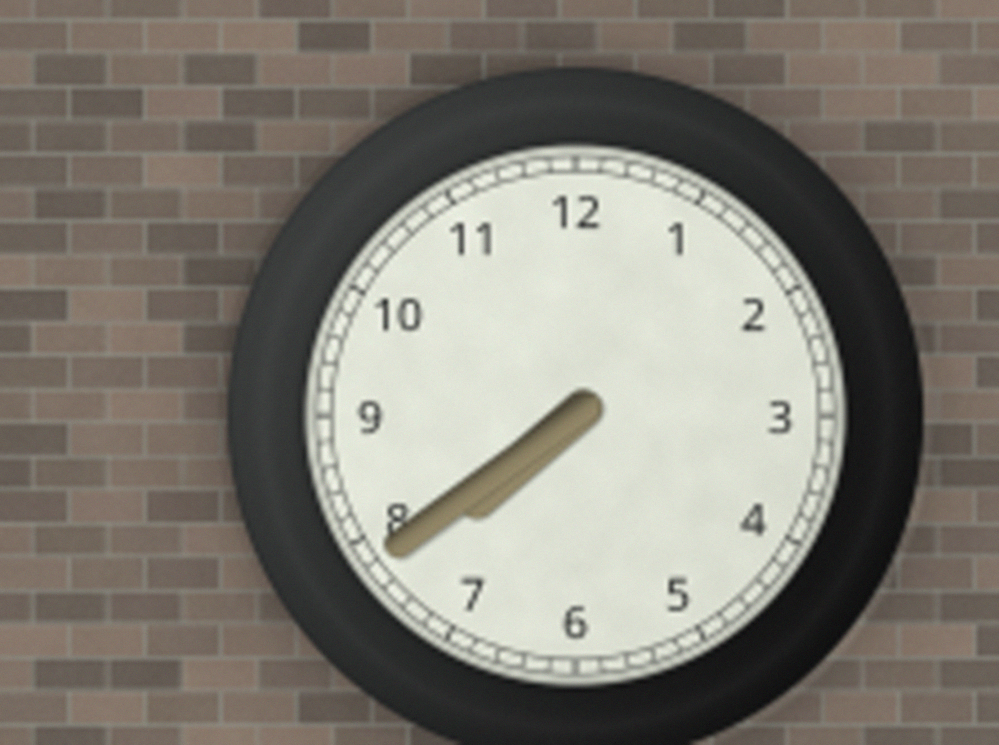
7:39
